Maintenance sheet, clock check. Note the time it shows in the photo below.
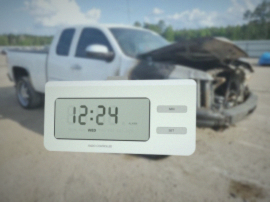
12:24
